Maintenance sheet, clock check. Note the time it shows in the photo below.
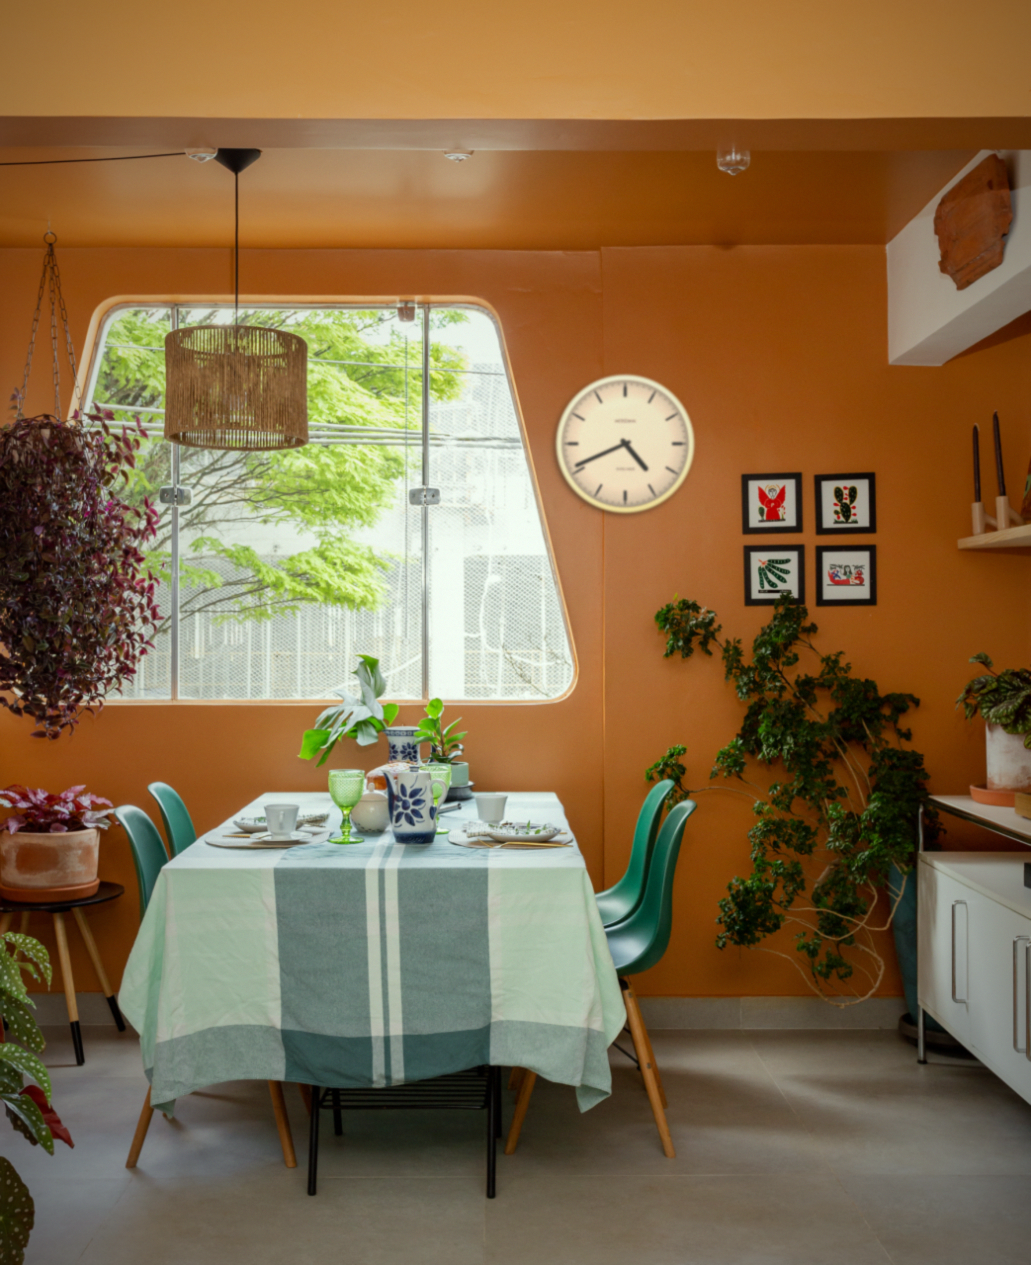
4:41
